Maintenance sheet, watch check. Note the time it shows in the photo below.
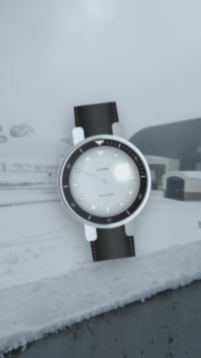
5:50
